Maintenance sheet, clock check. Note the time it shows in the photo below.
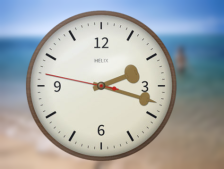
2:17:47
